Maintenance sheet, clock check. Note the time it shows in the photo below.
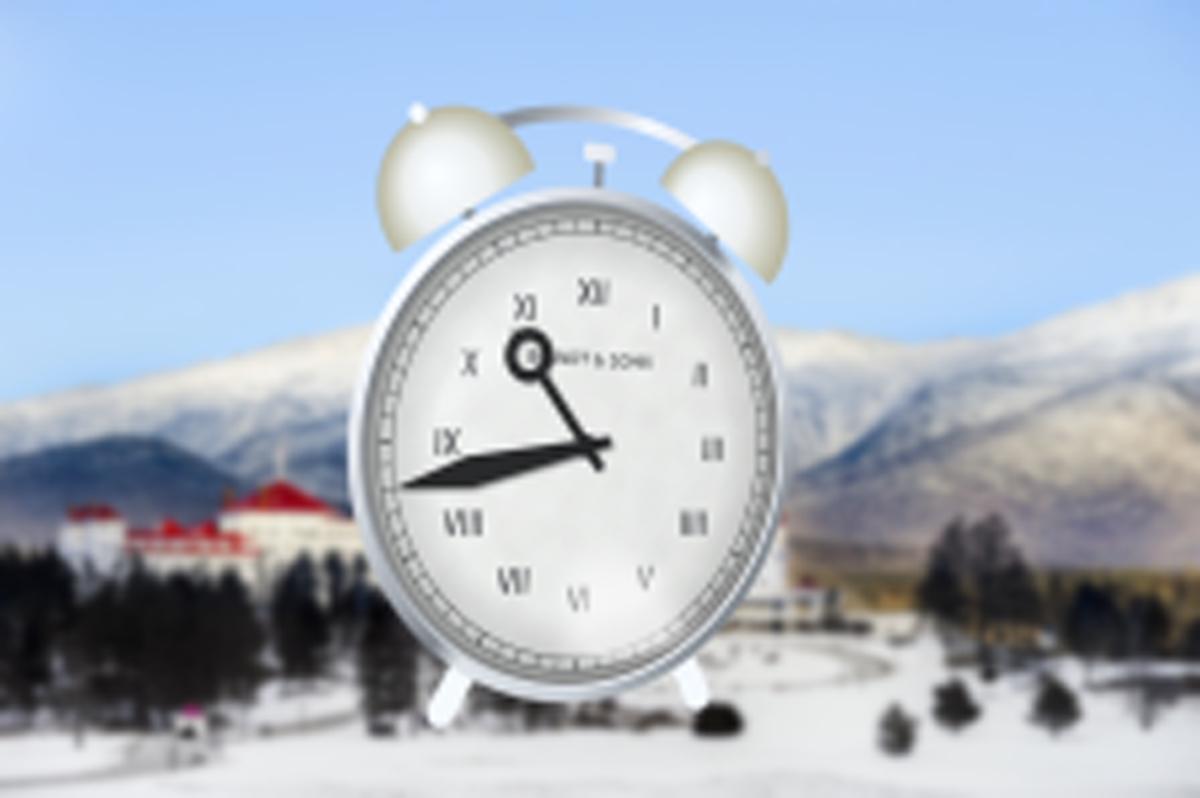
10:43
